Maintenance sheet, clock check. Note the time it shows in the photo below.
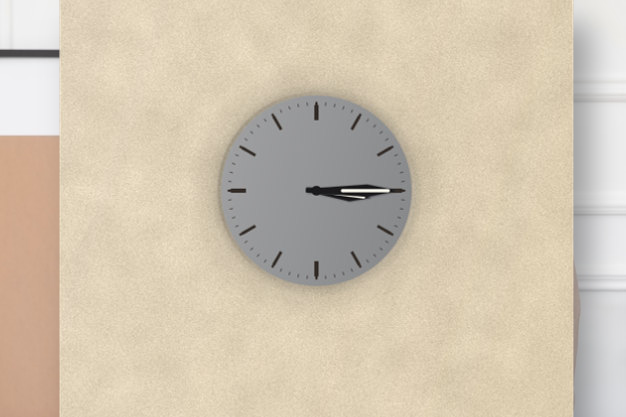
3:15
